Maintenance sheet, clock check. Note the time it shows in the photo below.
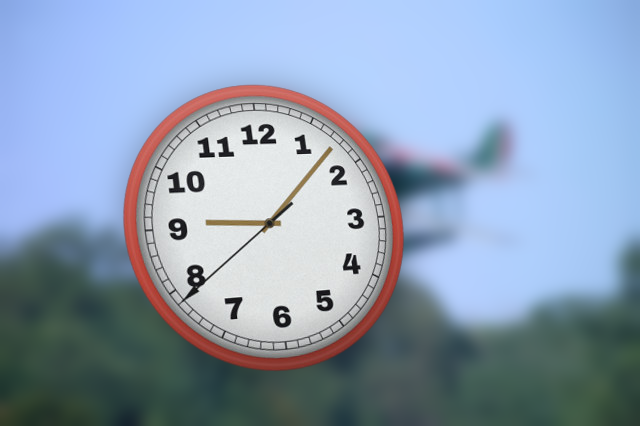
9:07:39
